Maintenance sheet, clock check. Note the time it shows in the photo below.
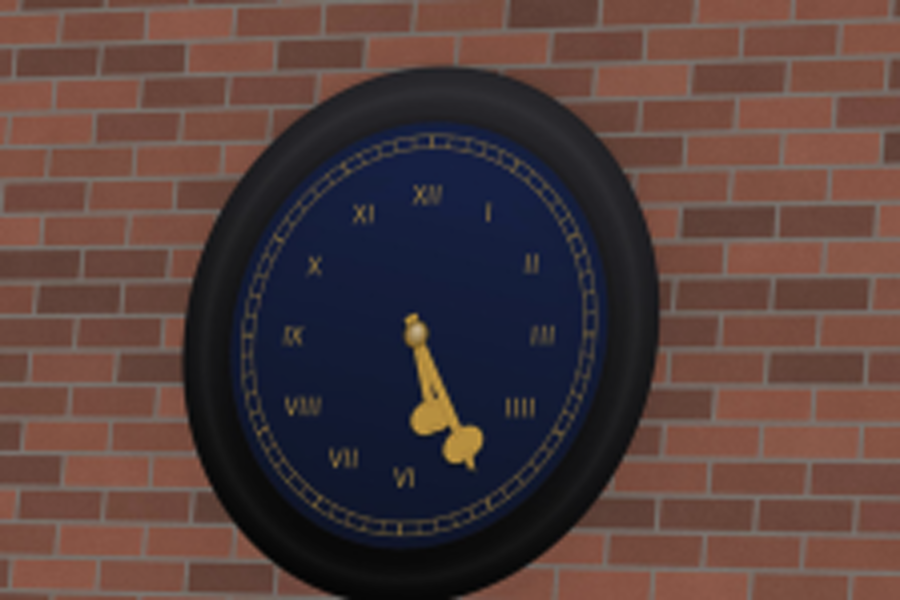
5:25
